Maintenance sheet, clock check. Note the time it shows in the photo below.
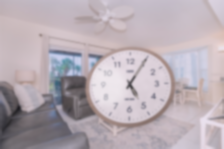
5:05
